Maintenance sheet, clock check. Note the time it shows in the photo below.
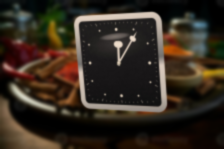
12:06
